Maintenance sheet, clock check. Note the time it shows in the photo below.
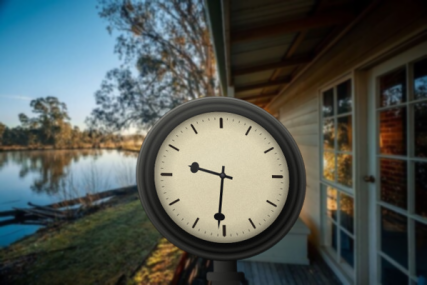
9:31
